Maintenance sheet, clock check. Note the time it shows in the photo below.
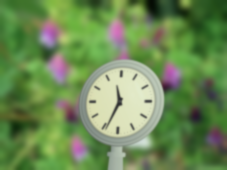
11:34
